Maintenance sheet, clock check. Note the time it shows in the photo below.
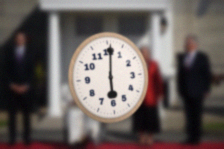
6:01
